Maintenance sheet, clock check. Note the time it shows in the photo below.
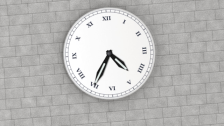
4:35
